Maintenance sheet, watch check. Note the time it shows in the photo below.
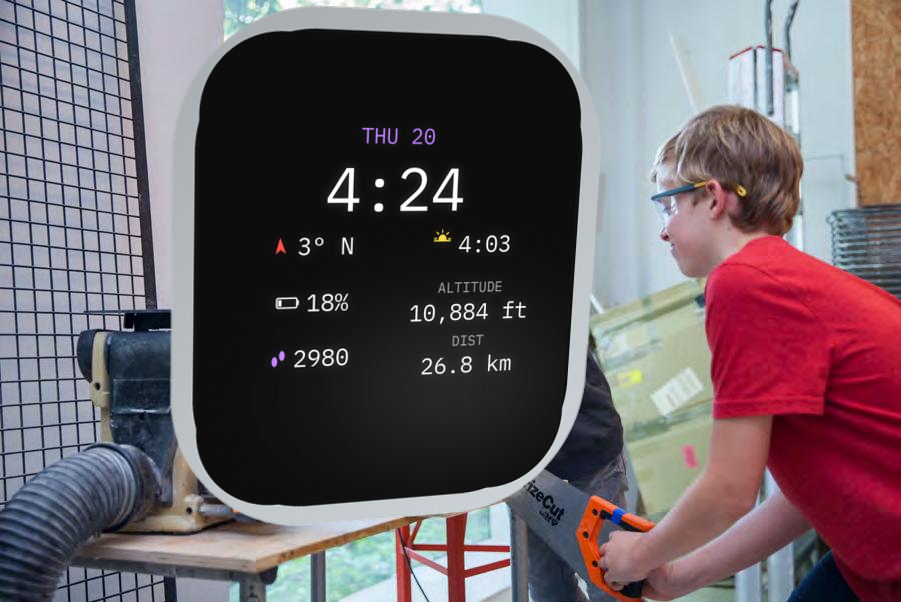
4:24
